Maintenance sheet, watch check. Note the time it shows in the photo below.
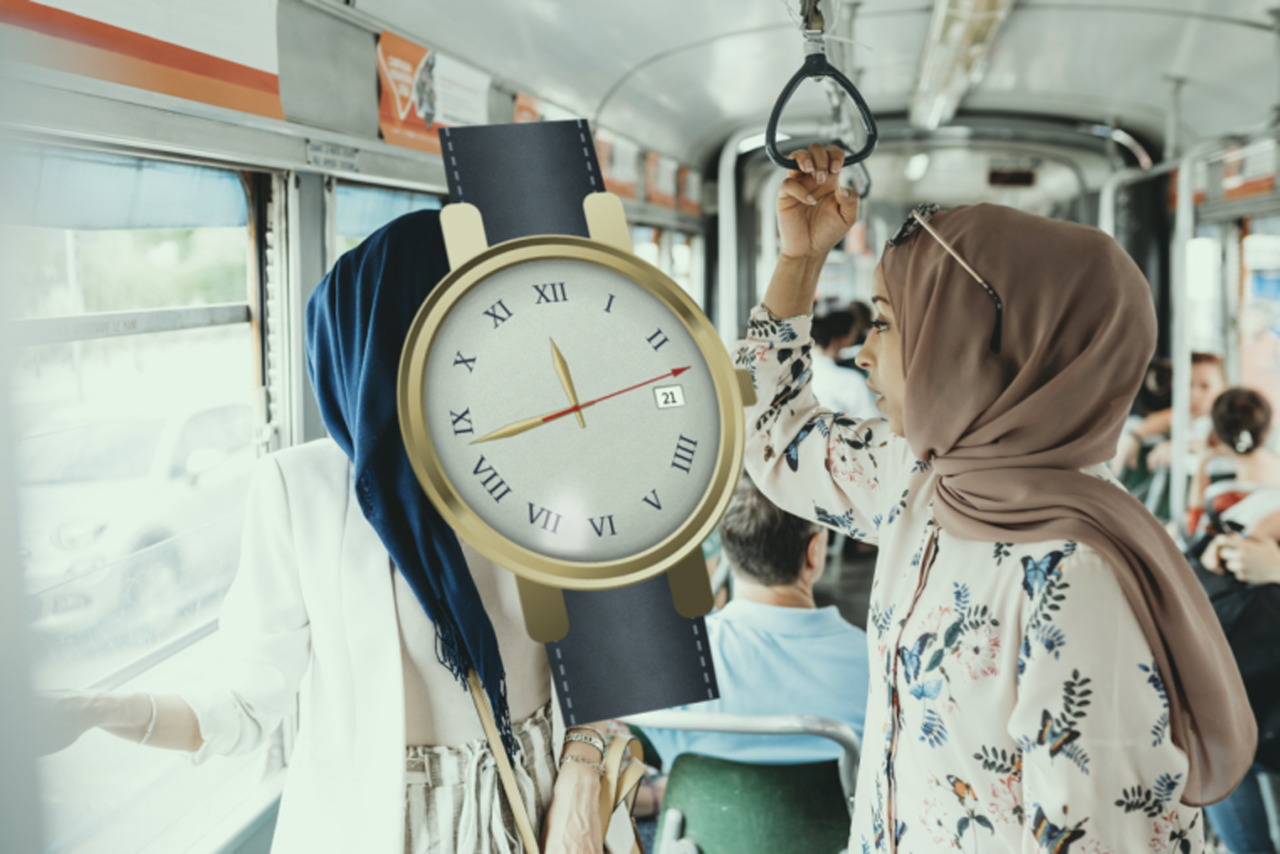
11:43:13
